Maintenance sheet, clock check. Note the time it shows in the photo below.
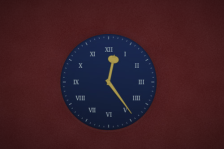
12:24
